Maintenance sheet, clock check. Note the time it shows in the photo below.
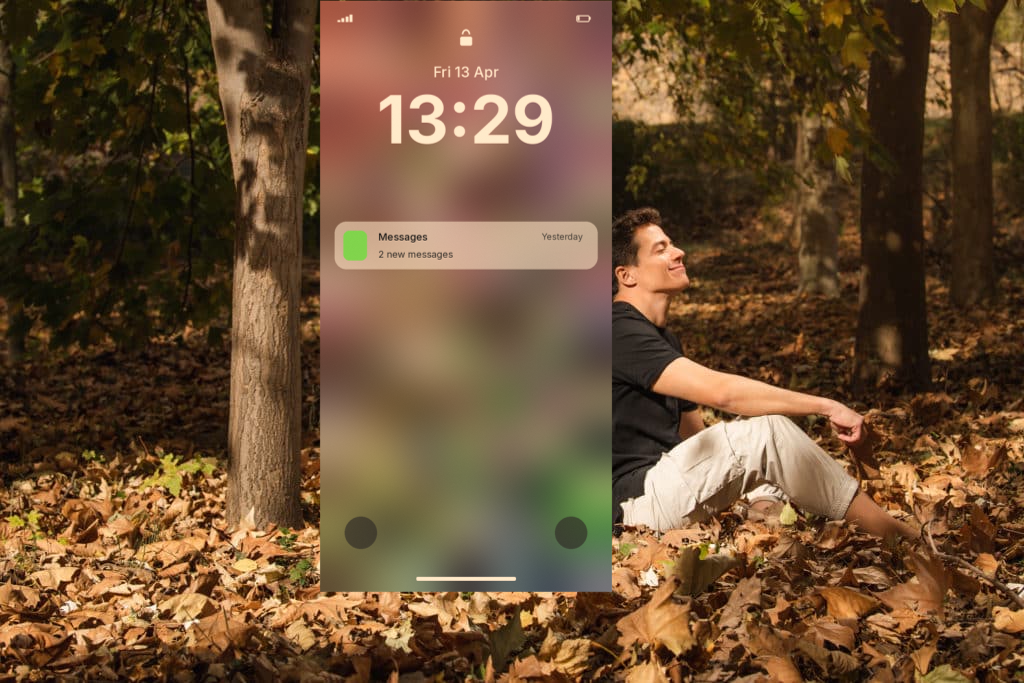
13:29
